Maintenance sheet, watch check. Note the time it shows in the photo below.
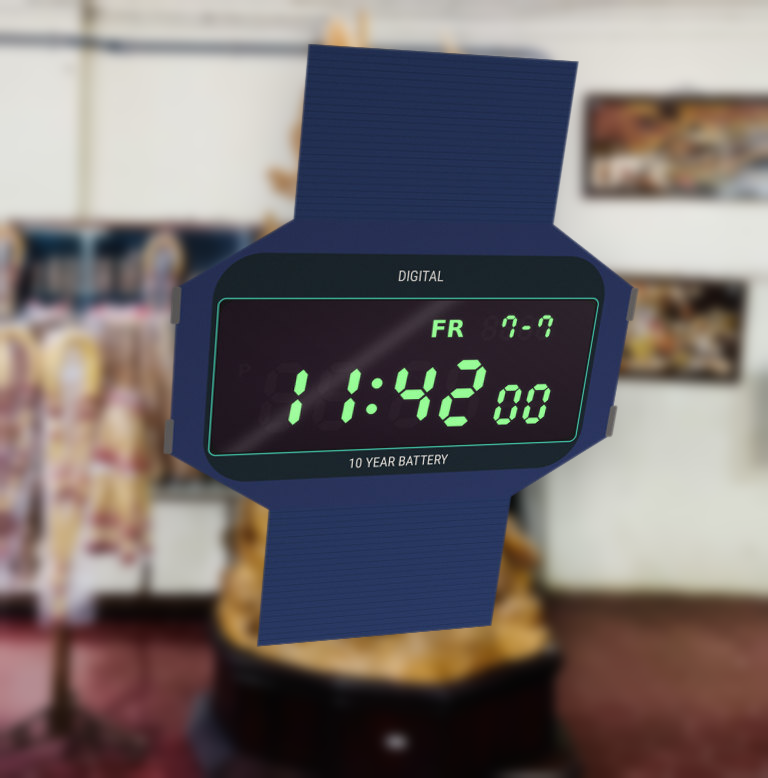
11:42:00
